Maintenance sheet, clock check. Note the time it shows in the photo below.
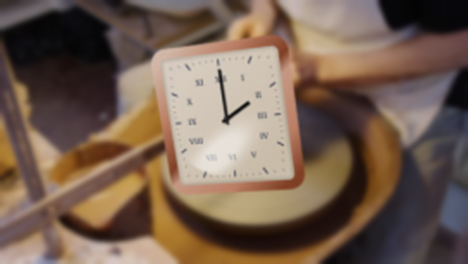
2:00
